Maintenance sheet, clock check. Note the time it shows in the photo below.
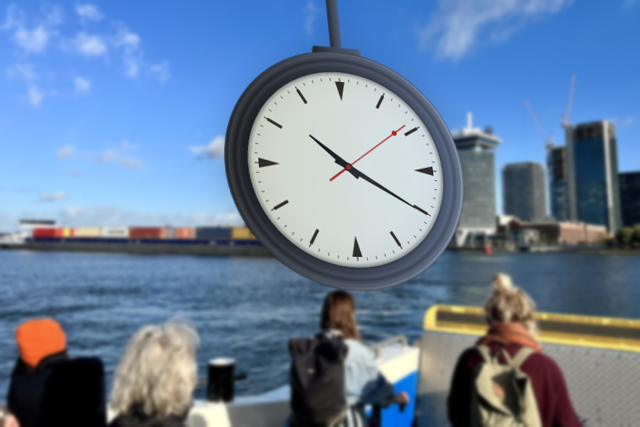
10:20:09
